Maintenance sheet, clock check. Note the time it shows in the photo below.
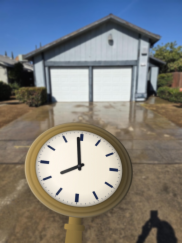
7:59
